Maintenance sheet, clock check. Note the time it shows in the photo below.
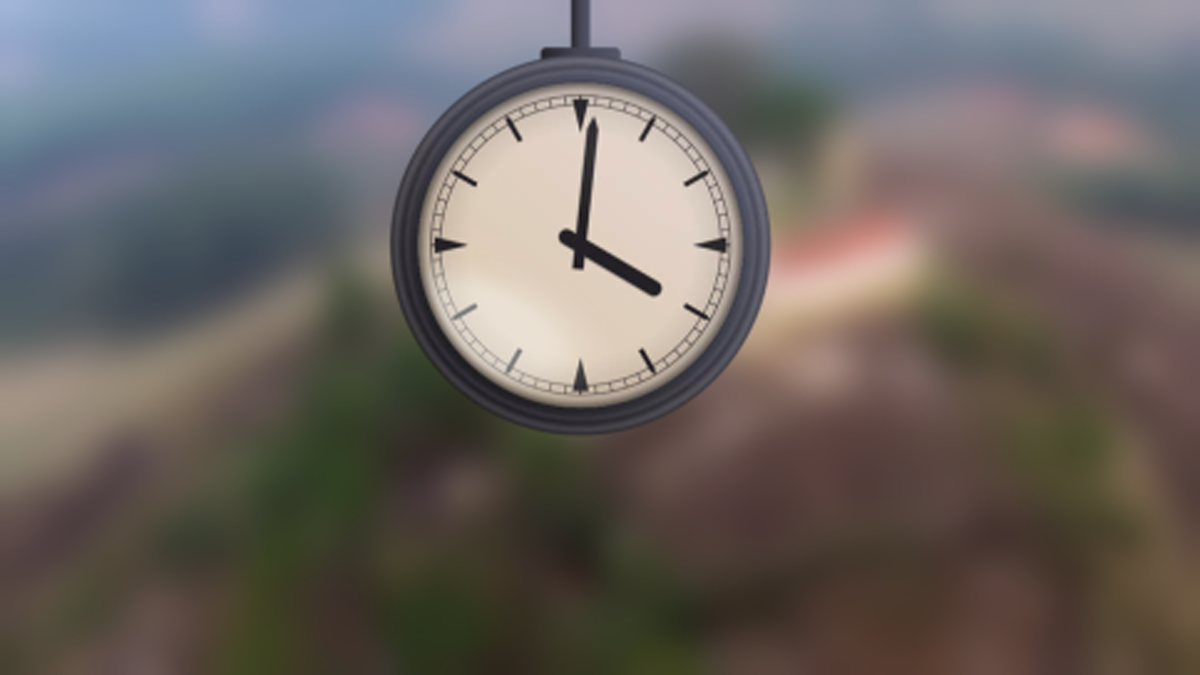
4:01
